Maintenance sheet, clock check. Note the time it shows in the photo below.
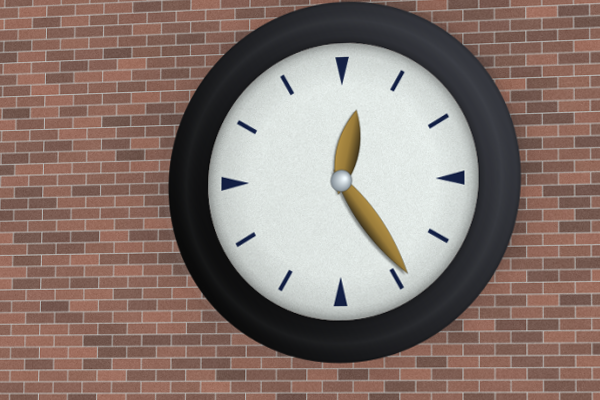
12:24
